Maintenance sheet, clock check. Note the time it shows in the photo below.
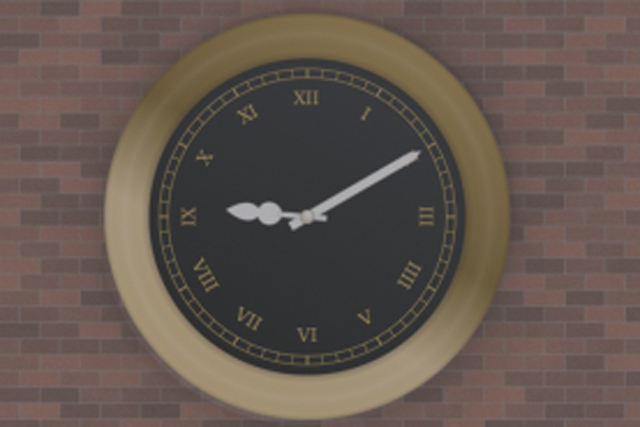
9:10
